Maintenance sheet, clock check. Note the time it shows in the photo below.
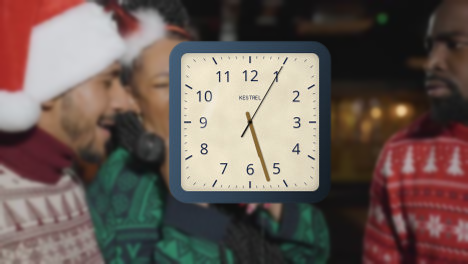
5:27:05
